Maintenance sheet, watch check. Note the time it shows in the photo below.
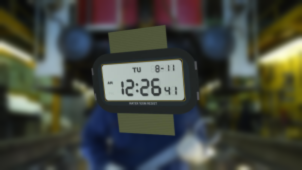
12:26:41
